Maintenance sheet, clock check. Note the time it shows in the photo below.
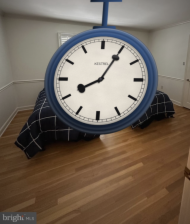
8:05
